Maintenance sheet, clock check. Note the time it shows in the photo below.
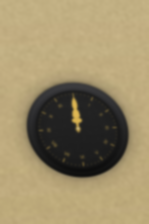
12:00
